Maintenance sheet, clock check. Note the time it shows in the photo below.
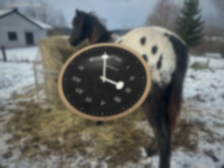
2:55
